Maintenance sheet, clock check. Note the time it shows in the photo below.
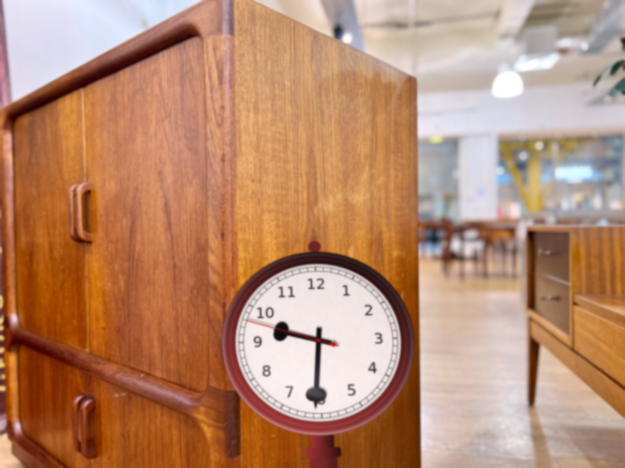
9:30:48
